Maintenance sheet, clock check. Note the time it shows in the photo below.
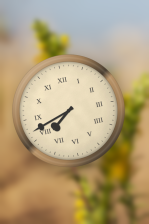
7:42
